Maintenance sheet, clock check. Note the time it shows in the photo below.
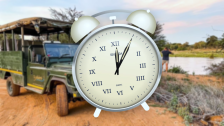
12:05
